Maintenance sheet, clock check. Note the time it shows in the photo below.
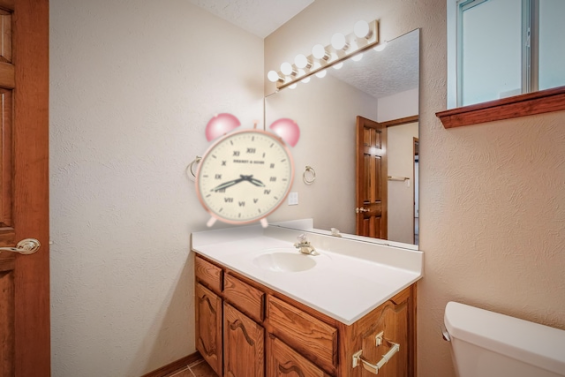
3:41
